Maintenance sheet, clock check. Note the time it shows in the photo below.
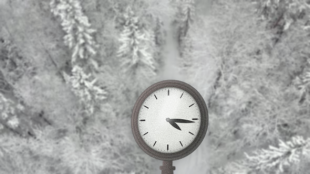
4:16
